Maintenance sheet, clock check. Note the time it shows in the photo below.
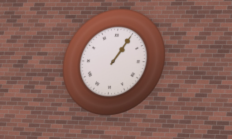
1:05
